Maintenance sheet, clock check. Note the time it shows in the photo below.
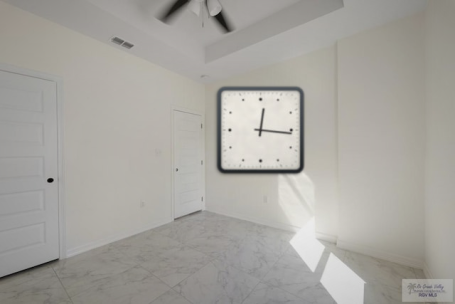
12:16
